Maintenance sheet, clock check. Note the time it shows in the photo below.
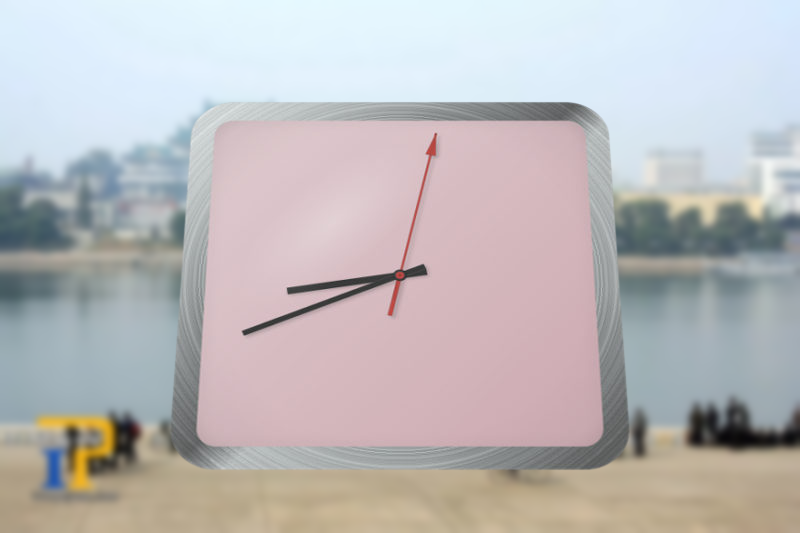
8:41:02
